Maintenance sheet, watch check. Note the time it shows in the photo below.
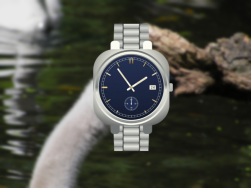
1:54
